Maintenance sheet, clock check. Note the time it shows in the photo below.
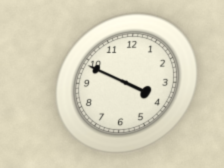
3:49
